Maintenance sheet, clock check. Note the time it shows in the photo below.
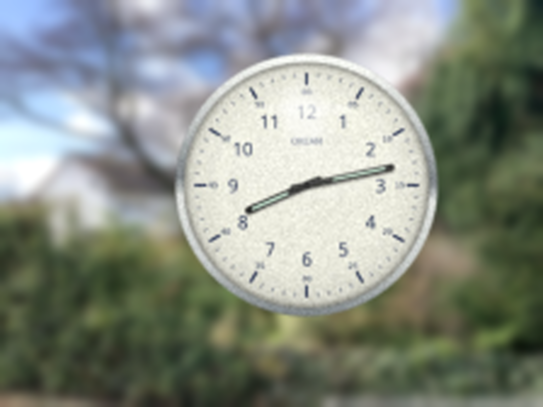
8:13
